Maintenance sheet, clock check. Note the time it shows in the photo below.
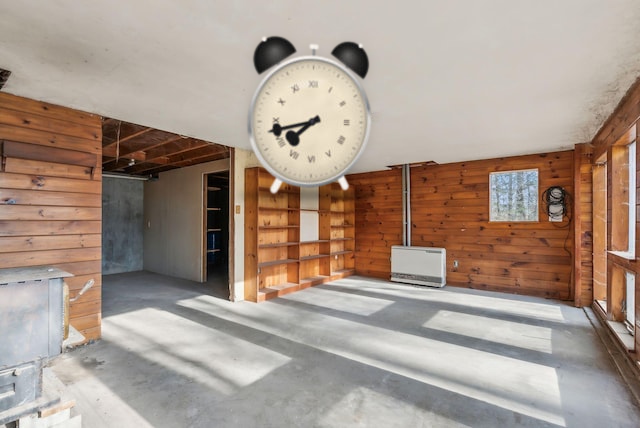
7:43
